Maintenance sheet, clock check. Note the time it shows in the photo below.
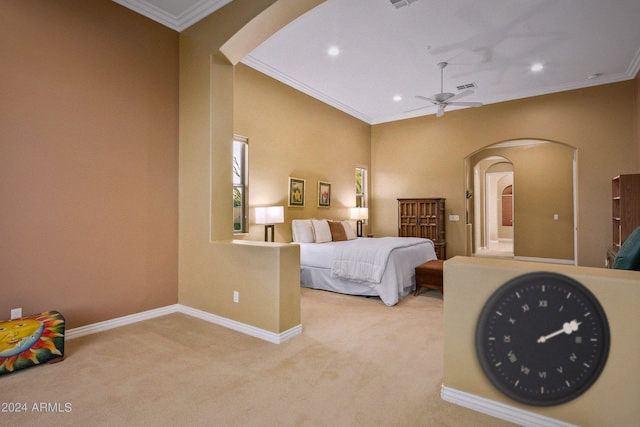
2:11
